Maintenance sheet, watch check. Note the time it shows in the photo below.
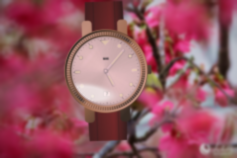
5:07
